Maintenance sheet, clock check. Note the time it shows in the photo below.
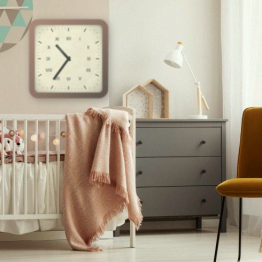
10:36
